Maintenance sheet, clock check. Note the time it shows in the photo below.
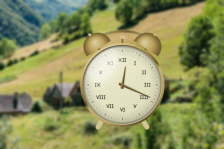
12:19
